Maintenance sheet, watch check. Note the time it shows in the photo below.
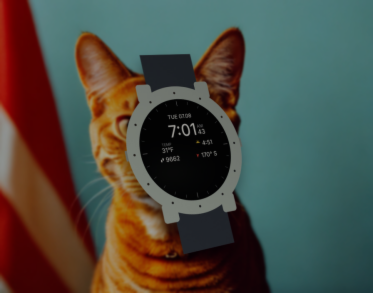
7:01
